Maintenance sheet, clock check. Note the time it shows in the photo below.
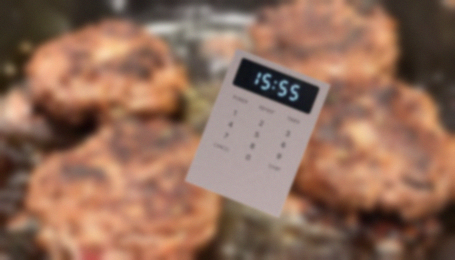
15:55
